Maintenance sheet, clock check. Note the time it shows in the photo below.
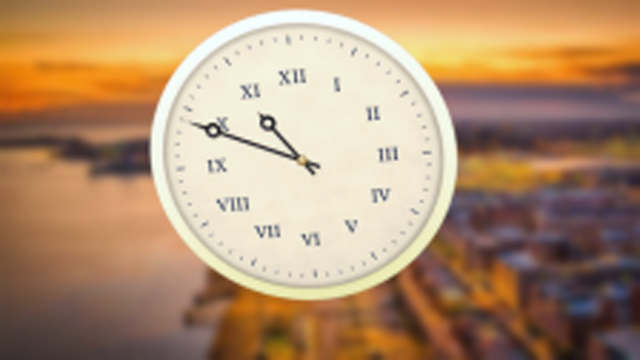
10:49
